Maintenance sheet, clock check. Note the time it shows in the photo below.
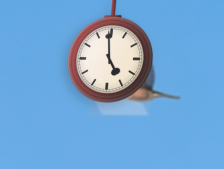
4:59
